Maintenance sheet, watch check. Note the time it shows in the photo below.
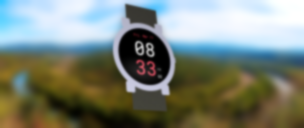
8:33
